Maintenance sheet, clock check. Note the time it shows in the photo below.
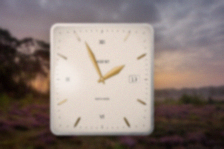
1:56
